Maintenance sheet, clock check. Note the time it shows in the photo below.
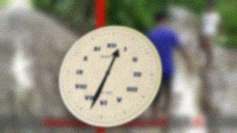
12:33
